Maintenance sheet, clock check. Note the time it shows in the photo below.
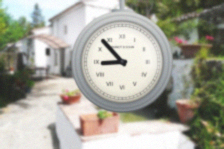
8:53
